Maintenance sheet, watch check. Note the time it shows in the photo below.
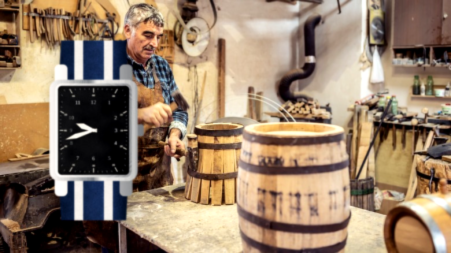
9:42
